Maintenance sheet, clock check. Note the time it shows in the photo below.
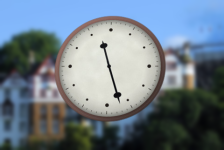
11:27
